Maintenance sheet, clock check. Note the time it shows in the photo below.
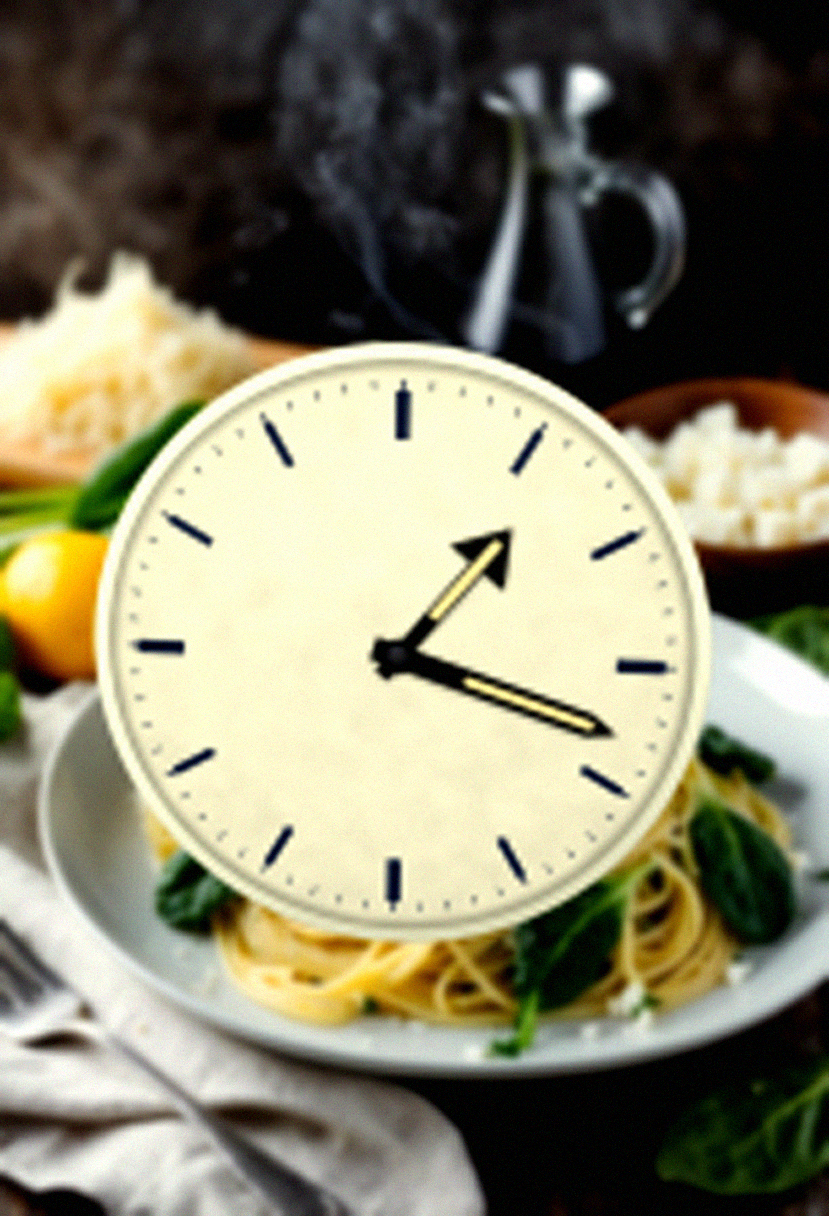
1:18
